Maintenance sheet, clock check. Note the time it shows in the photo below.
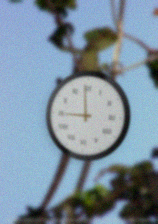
8:59
